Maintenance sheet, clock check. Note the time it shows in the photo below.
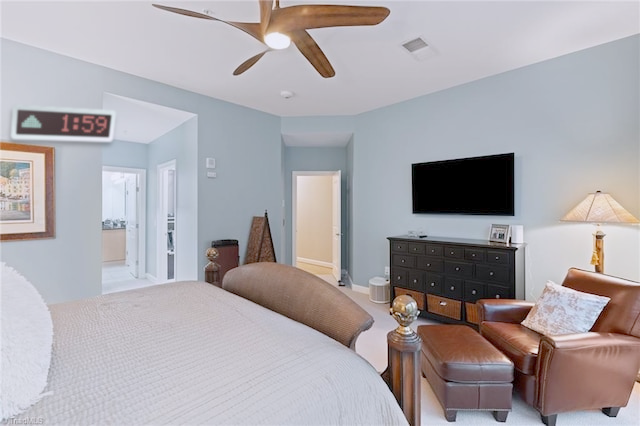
1:59
